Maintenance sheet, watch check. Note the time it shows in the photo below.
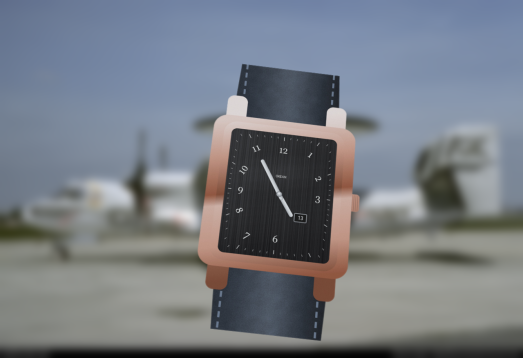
4:55
